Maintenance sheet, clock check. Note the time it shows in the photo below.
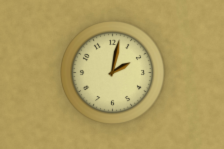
2:02
